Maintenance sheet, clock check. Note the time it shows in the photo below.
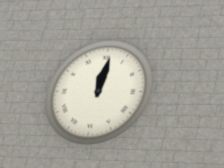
12:01
